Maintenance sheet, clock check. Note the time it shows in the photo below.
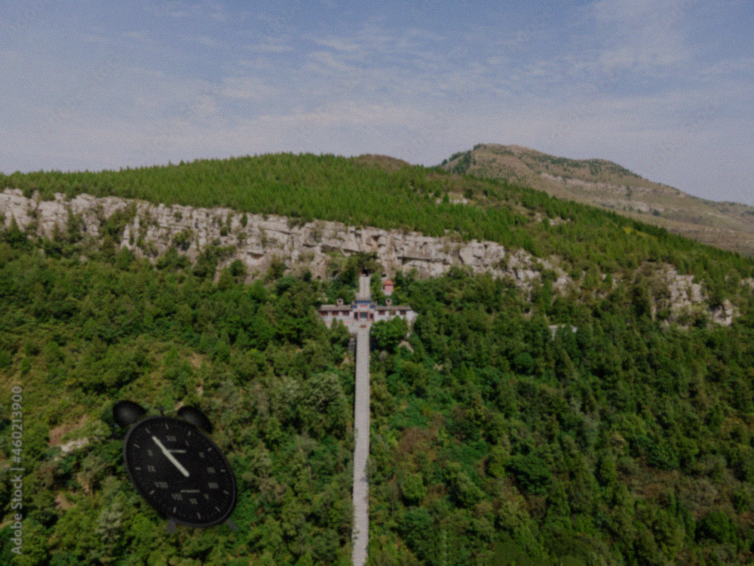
10:55
